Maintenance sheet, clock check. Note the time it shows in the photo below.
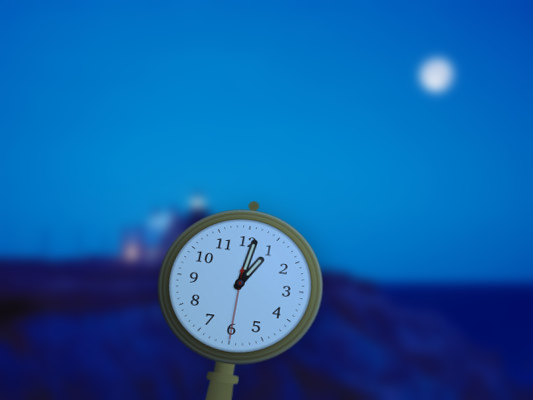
1:01:30
